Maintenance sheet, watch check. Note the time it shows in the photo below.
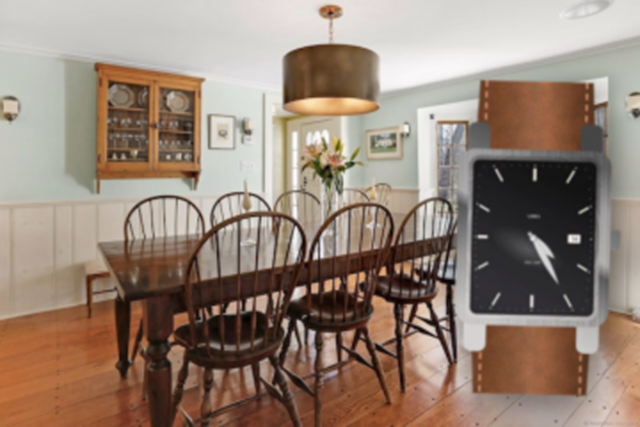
4:25
